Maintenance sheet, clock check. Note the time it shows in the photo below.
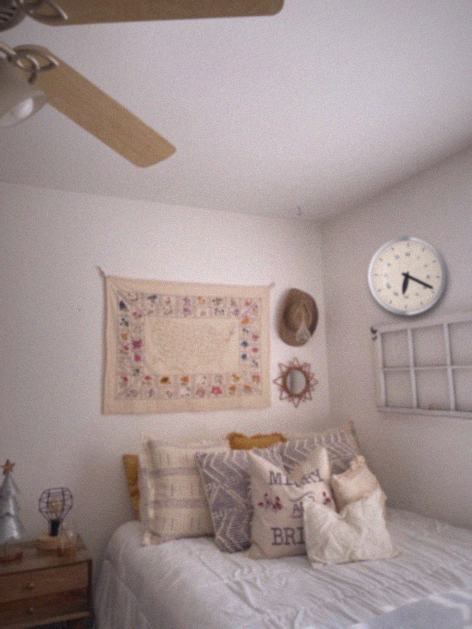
6:19
